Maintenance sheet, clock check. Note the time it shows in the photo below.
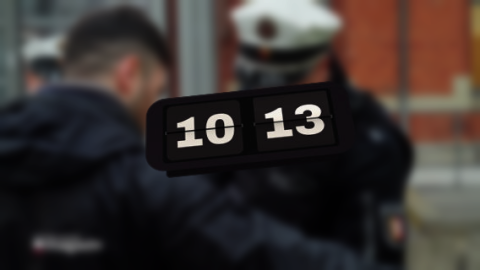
10:13
